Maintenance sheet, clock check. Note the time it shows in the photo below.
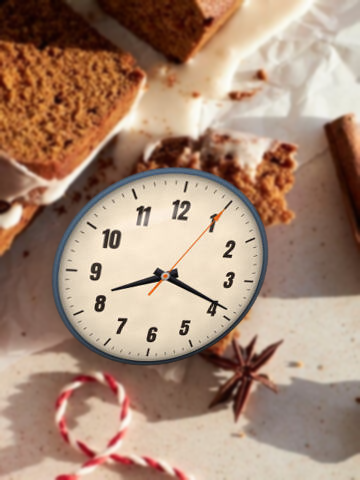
8:19:05
